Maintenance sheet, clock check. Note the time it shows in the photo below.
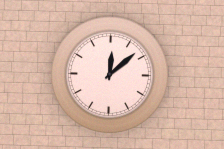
12:08
